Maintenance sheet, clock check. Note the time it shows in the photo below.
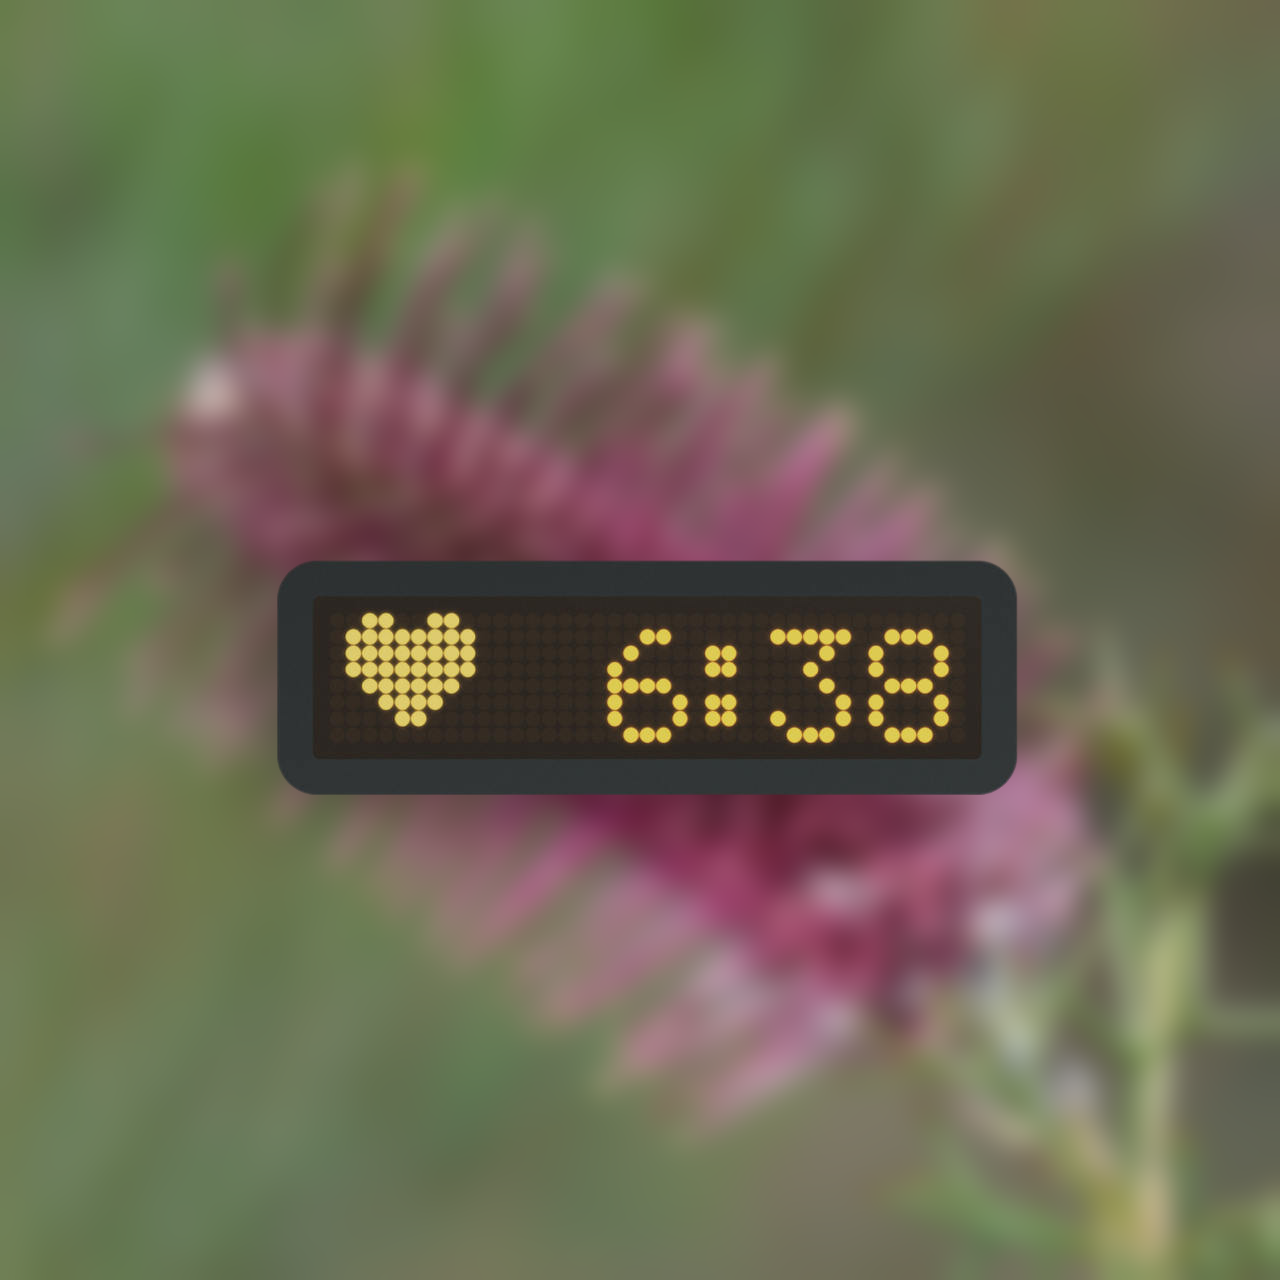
6:38
